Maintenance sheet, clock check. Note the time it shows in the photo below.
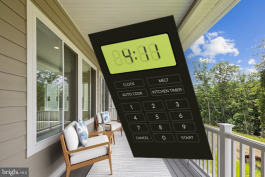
4:11
